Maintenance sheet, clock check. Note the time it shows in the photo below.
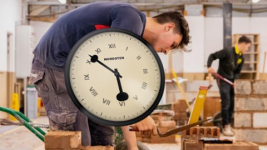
5:52
